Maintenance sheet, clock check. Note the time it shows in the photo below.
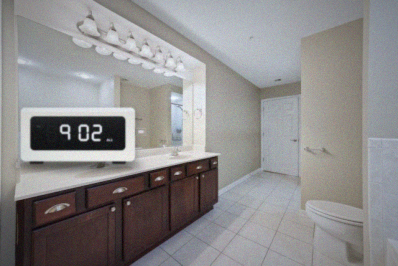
9:02
